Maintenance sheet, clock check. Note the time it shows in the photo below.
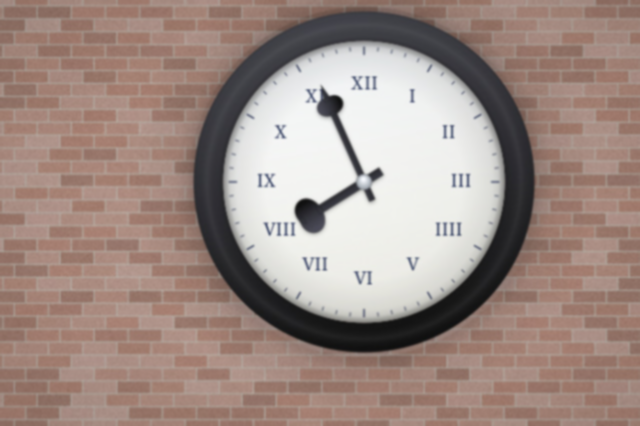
7:56
